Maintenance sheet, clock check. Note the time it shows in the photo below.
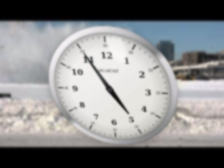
4:55
